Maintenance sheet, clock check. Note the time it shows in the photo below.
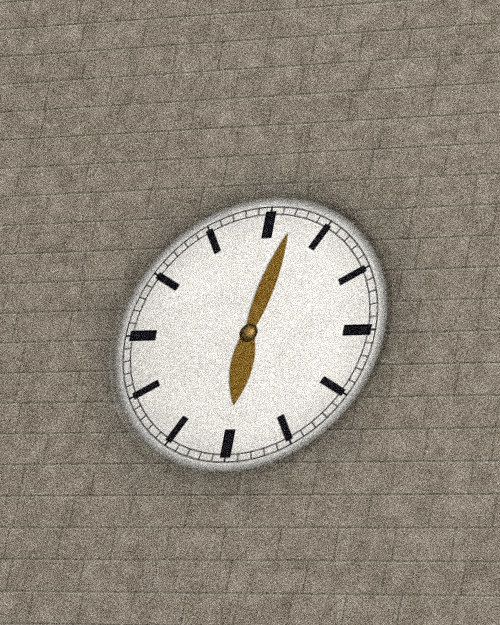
6:02
